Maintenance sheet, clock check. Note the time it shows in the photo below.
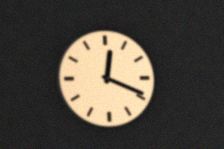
12:19
